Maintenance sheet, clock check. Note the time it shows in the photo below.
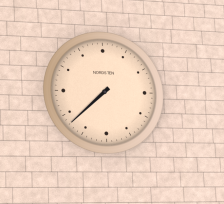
7:38
